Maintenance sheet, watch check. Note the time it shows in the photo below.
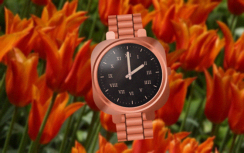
2:00
